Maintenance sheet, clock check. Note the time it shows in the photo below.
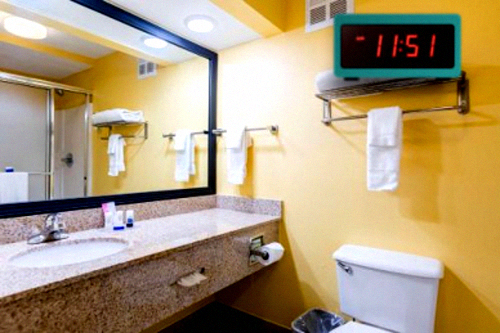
11:51
